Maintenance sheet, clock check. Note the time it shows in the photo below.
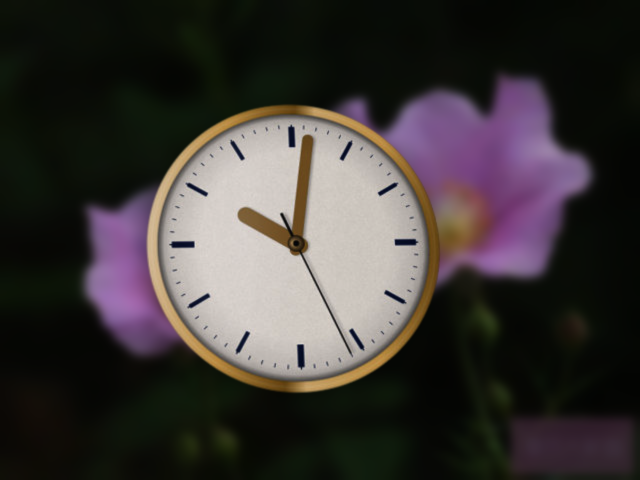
10:01:26
